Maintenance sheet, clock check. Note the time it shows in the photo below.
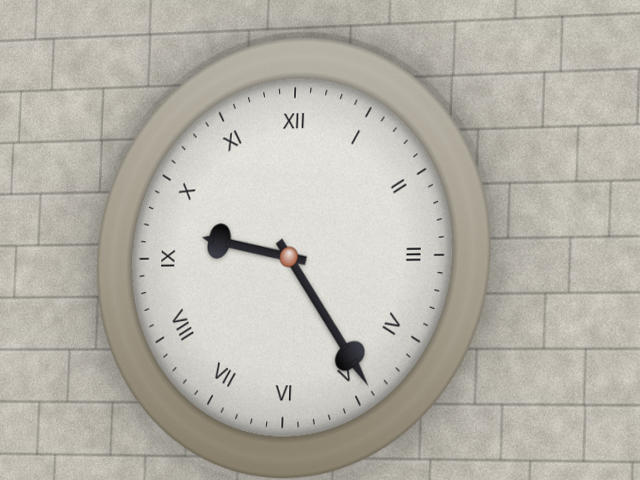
9:24
